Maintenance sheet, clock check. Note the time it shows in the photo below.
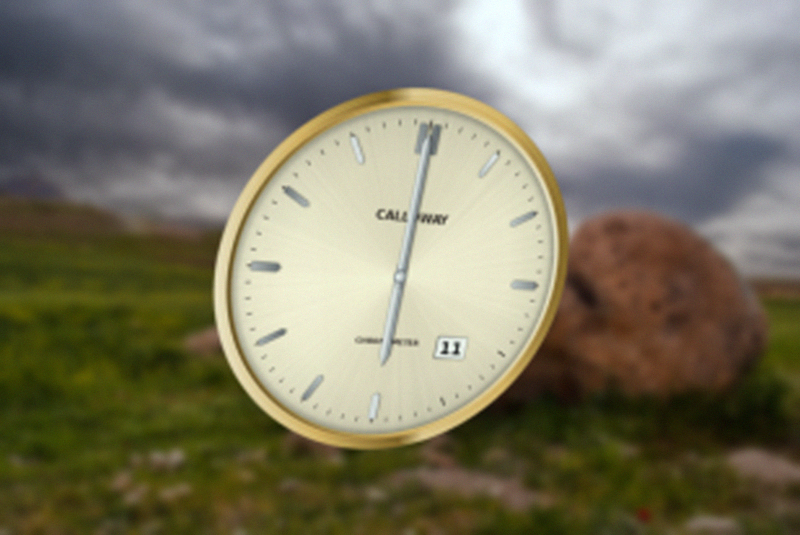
6:00
